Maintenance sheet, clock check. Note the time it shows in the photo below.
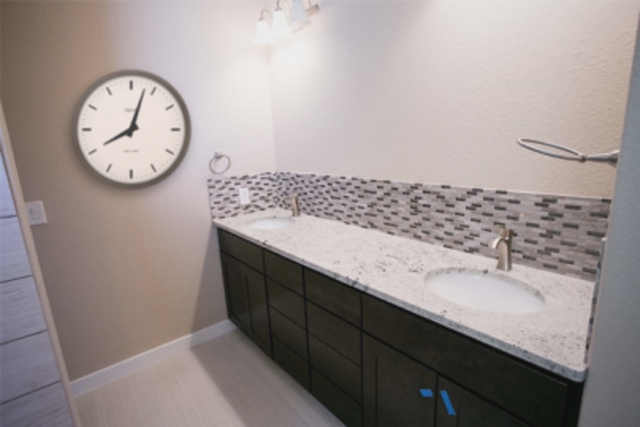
8:03
